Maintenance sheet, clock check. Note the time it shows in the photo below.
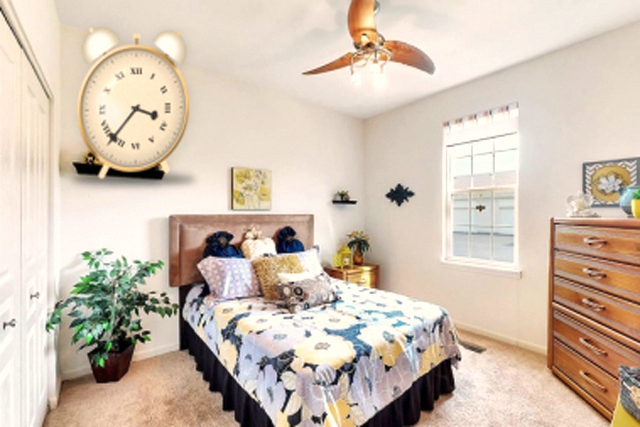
3:37
